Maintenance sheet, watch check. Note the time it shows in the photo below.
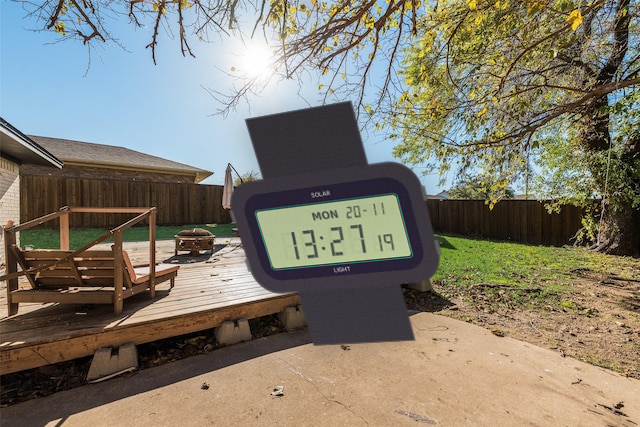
13:27:19
